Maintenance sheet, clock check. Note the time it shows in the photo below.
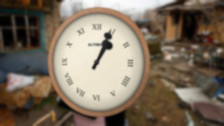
1:04
